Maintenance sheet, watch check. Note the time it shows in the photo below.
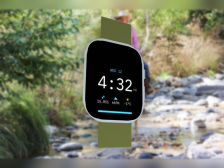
4:32
